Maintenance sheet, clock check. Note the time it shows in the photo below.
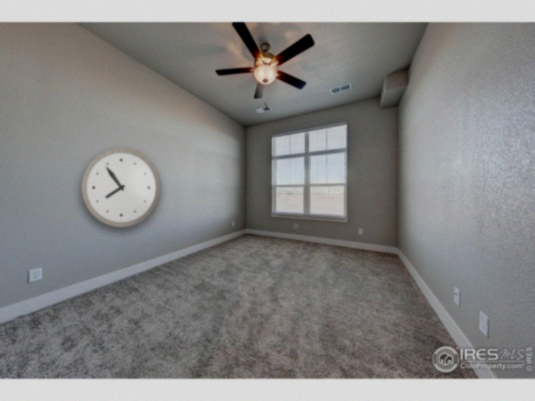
7:54
